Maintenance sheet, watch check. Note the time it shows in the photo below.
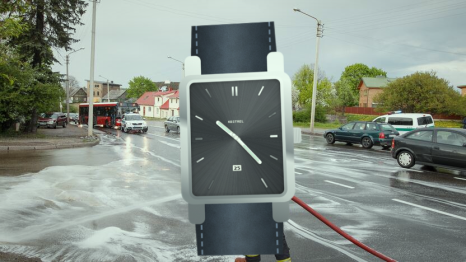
10:23
